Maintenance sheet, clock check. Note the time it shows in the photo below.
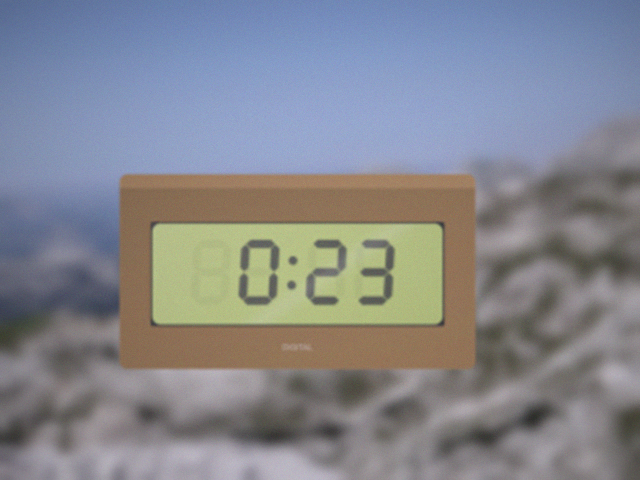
0:23
